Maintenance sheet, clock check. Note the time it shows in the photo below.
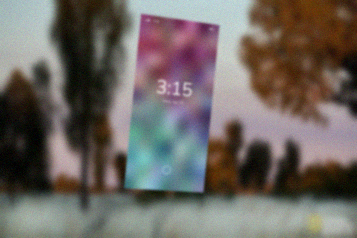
3:15
